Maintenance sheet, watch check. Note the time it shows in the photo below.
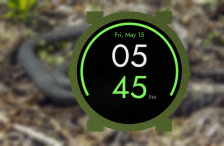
5:45
